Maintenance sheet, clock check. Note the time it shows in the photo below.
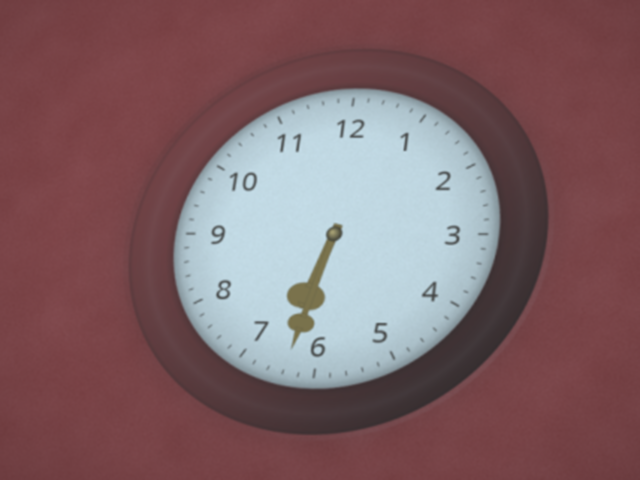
6:32
